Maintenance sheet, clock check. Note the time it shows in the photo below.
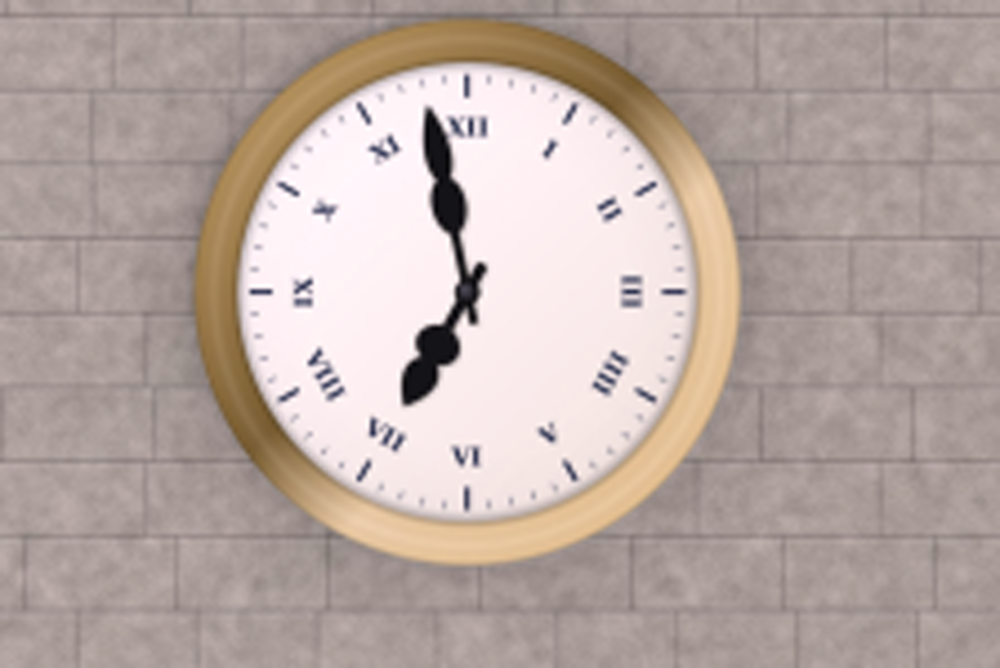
6:58
